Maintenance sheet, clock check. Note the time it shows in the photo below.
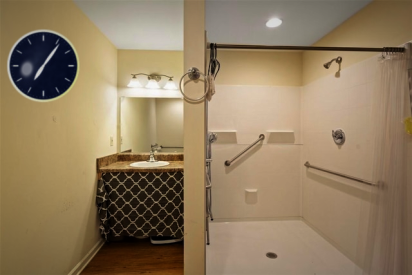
7:06
